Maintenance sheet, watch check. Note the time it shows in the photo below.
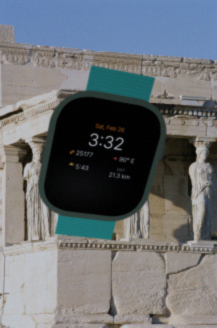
3:32
